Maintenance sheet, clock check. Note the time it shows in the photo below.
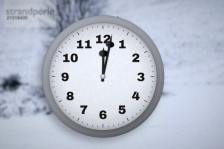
12:02
